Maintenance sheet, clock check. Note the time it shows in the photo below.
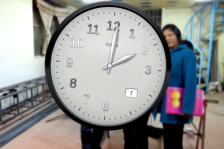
2:01
